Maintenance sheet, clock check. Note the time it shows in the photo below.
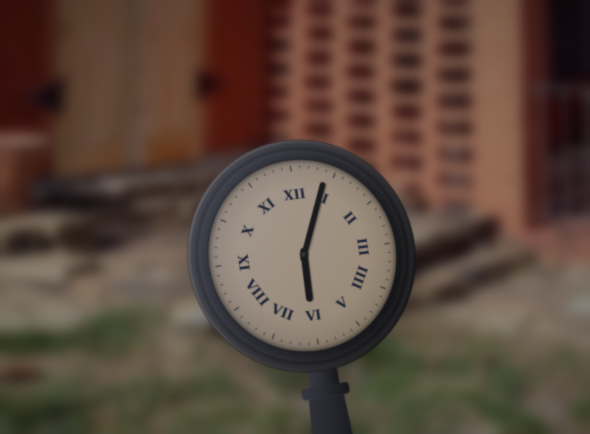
6:04
